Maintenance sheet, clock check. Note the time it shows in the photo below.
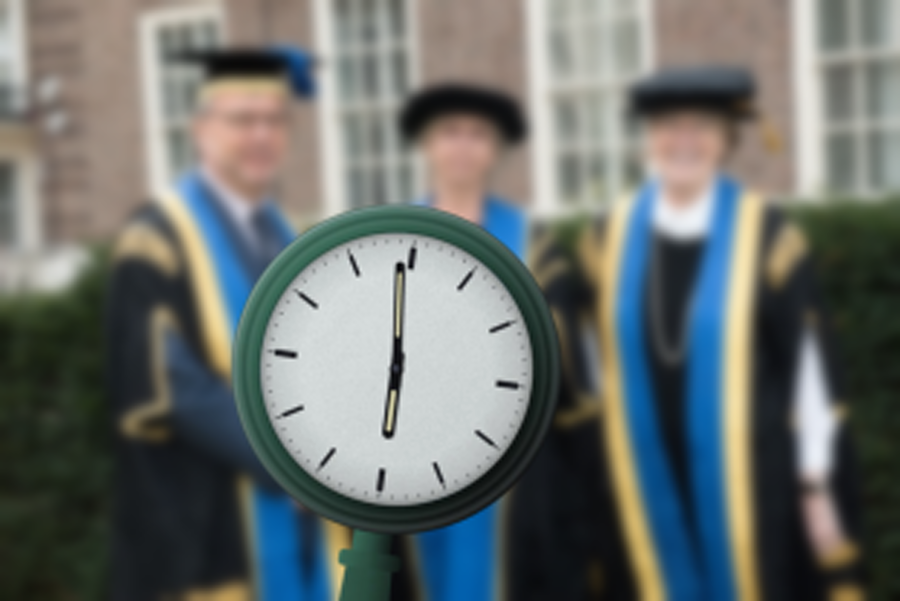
5:59
